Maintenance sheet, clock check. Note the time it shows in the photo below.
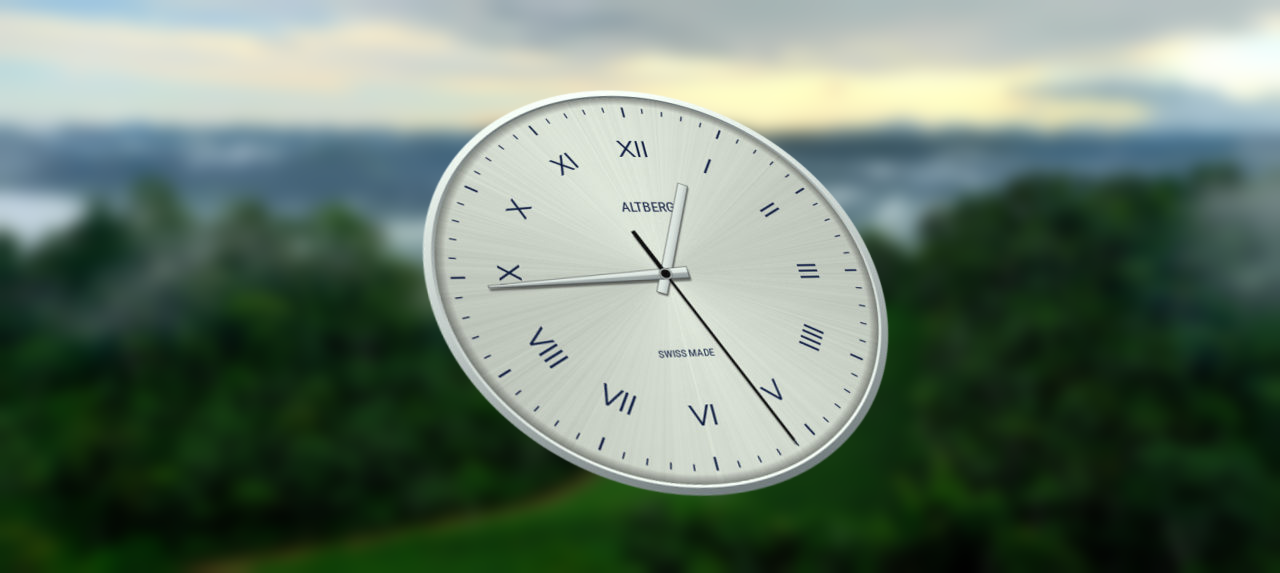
12:44:26
